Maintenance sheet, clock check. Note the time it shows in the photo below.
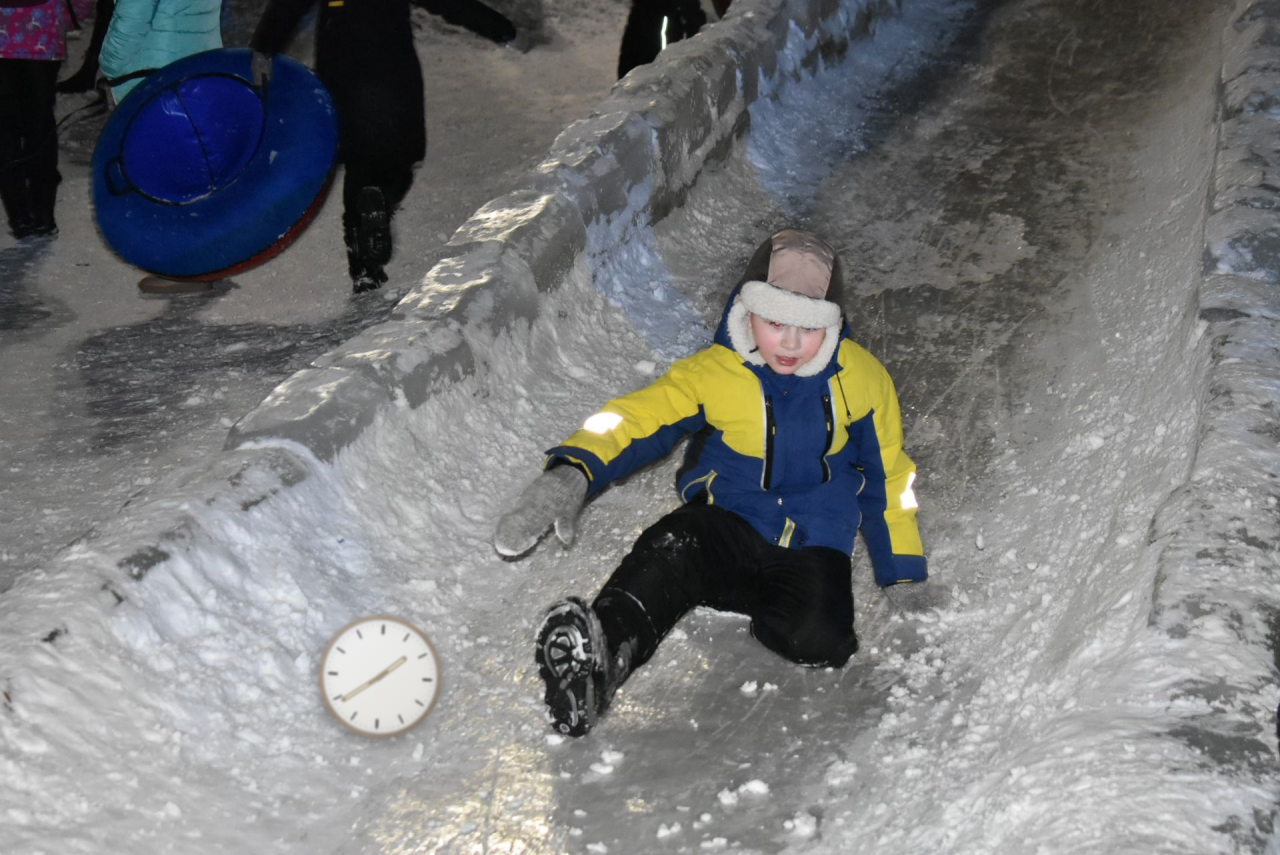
1:39
